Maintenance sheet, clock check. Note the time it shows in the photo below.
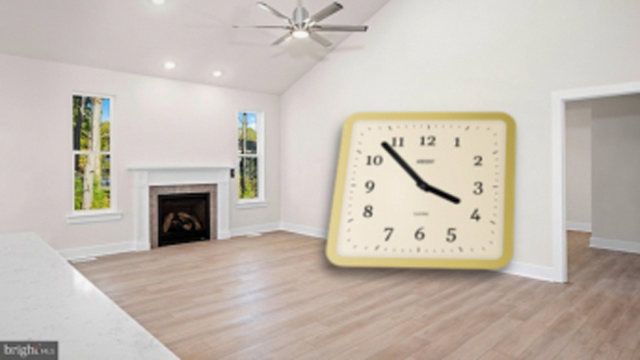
3:53
